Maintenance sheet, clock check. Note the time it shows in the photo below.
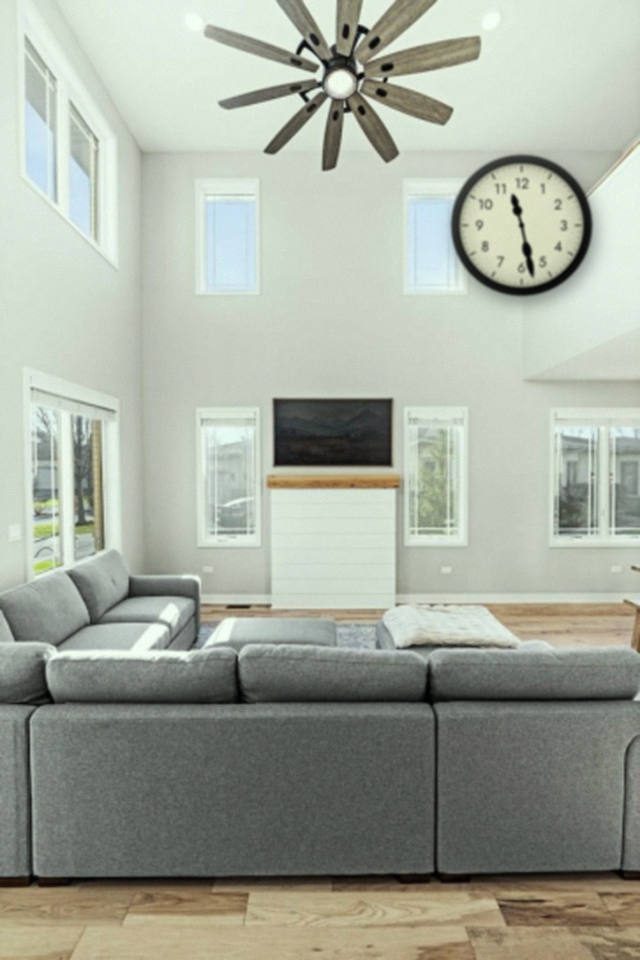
11:28
